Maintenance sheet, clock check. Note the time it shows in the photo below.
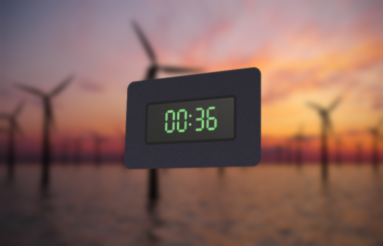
0:36
